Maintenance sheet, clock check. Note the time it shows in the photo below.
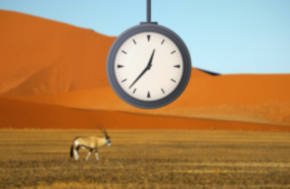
12:37
